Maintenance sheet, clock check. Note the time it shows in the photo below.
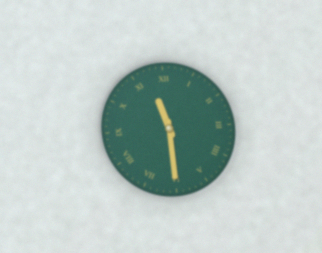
11:30
